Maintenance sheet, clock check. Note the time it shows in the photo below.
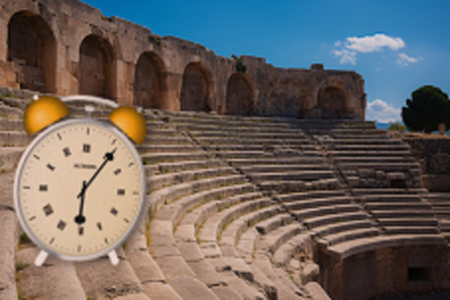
6:06
